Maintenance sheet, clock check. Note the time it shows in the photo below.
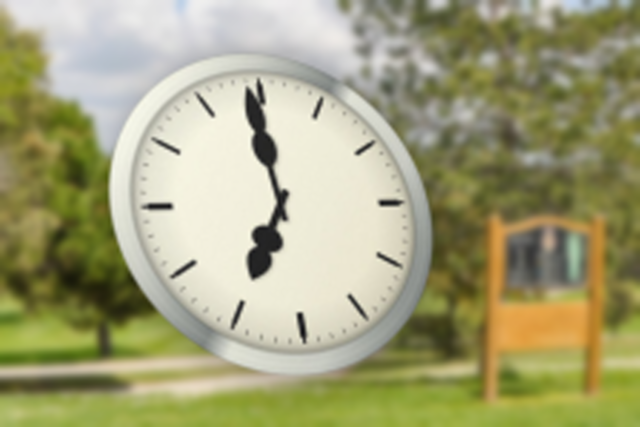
6:59
